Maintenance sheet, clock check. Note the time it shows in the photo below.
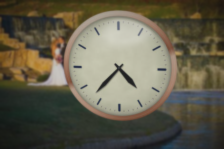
4:37
